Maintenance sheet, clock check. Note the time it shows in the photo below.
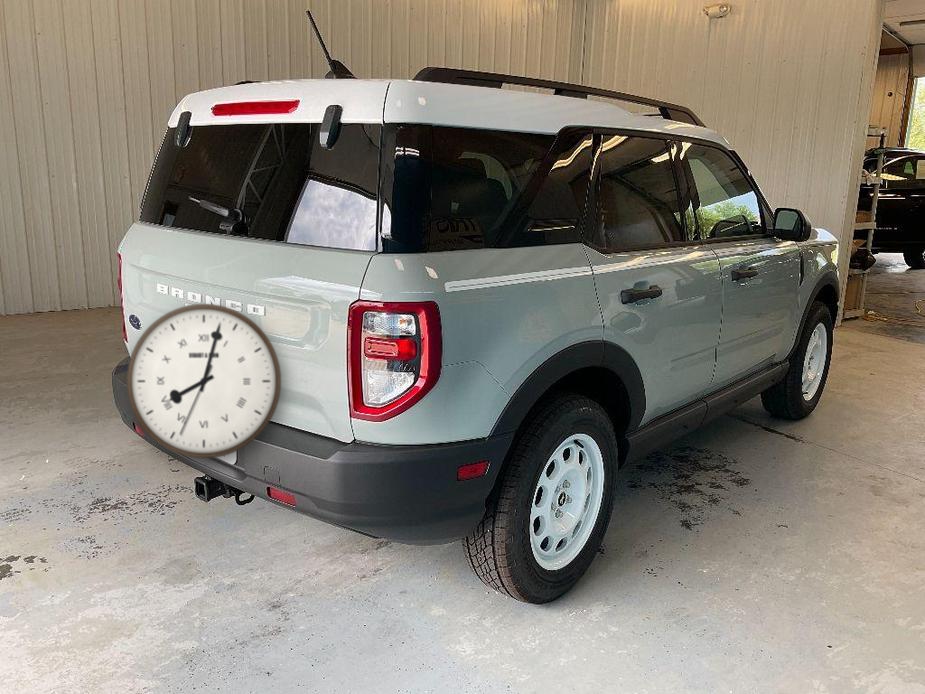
8:02:34
